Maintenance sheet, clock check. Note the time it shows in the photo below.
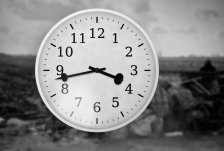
3:43
